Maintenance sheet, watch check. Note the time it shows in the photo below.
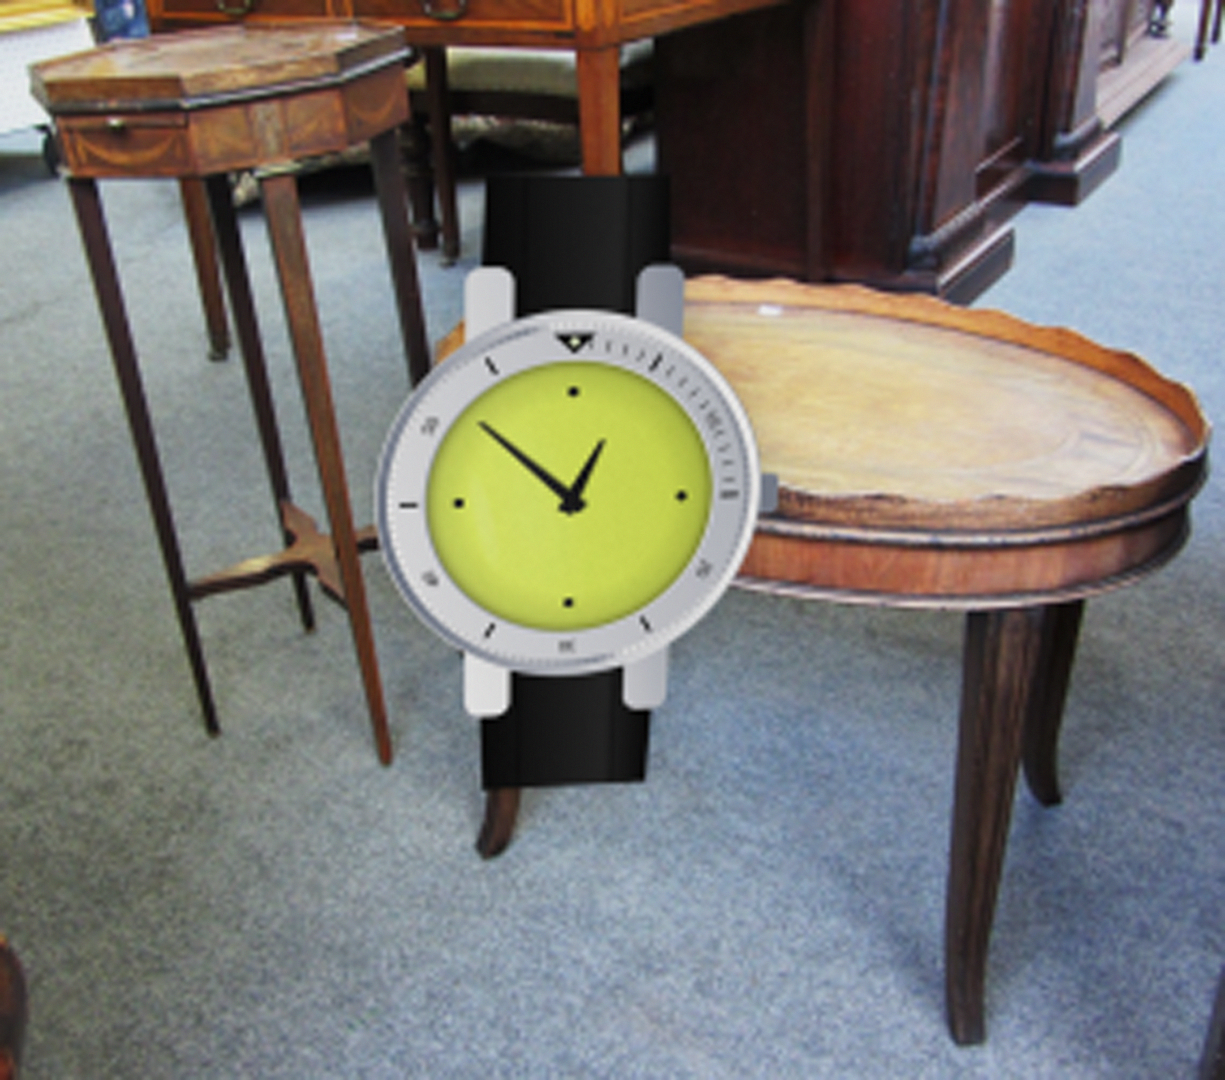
12:52
